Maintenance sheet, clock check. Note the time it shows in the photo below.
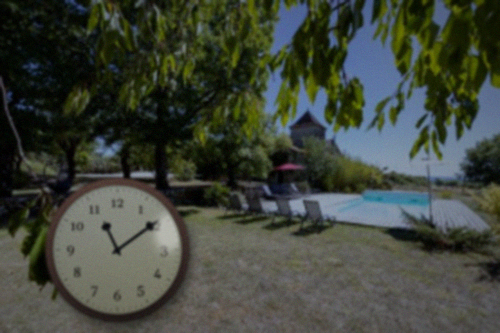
11:09
